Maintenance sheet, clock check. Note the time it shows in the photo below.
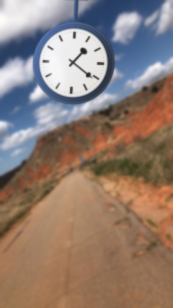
1:21
